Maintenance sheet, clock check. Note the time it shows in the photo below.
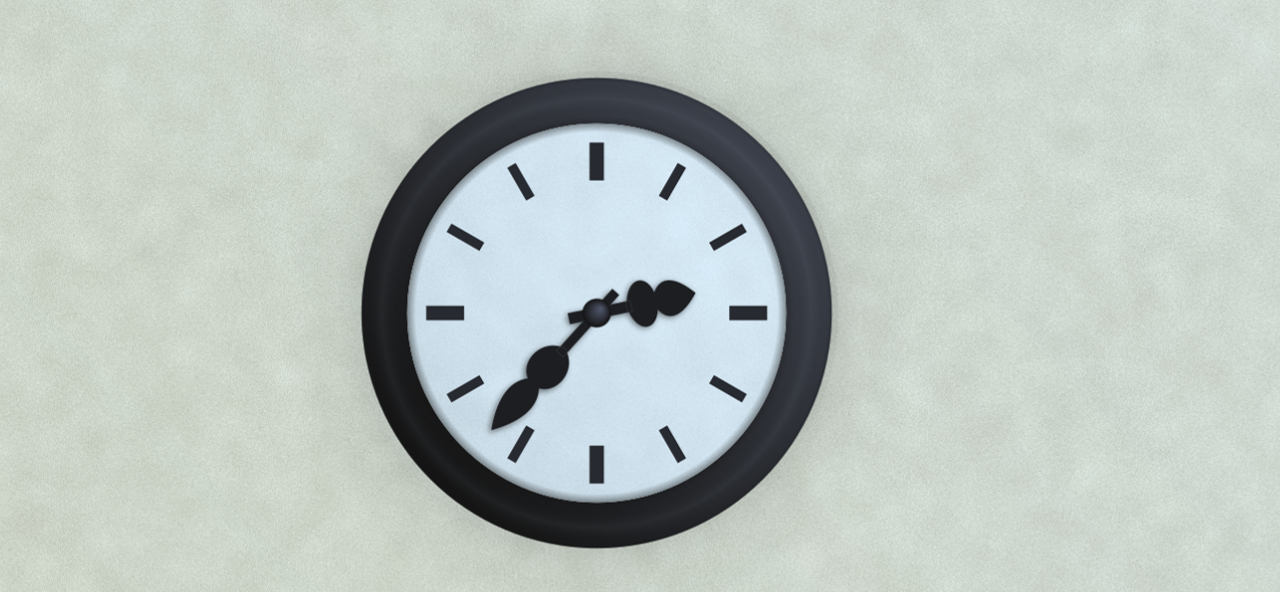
2:37
